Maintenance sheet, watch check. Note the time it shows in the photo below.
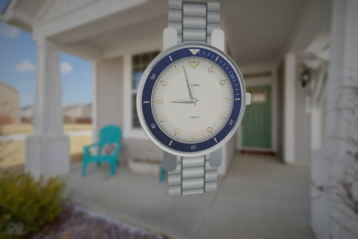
8:57
